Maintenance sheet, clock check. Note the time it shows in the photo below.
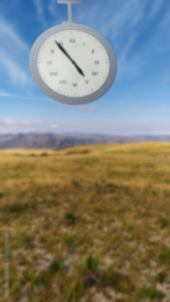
4:54
